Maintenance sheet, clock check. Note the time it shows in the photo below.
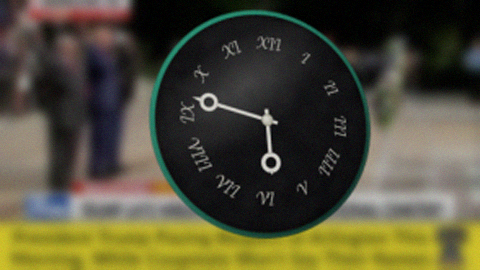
5:47
